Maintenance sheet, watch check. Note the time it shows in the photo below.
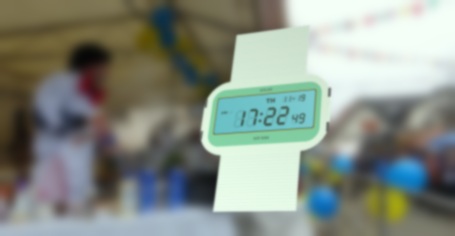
17:22
